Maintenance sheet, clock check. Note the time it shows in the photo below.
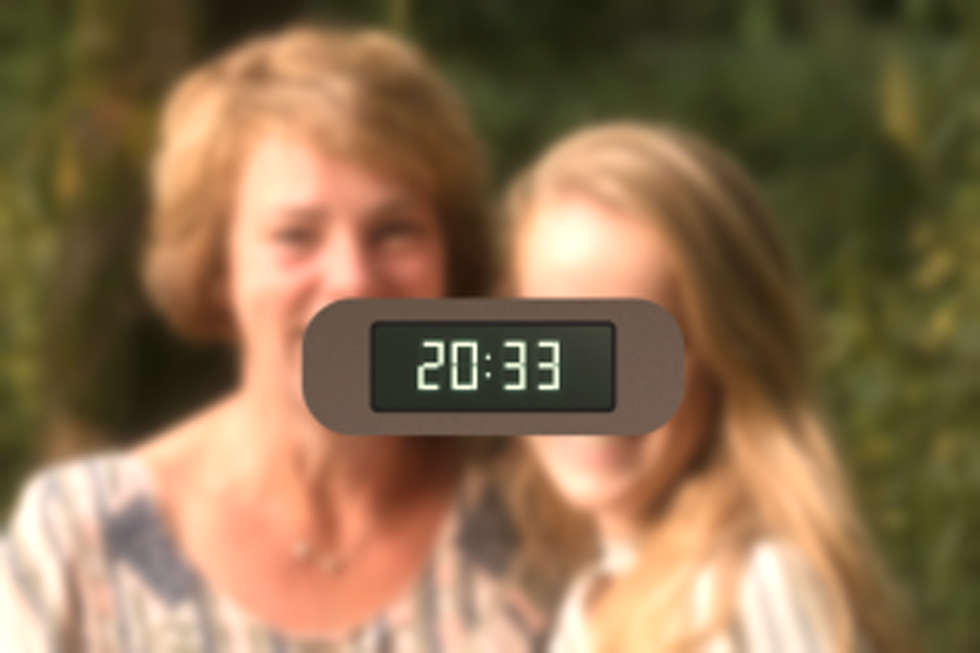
20:33
